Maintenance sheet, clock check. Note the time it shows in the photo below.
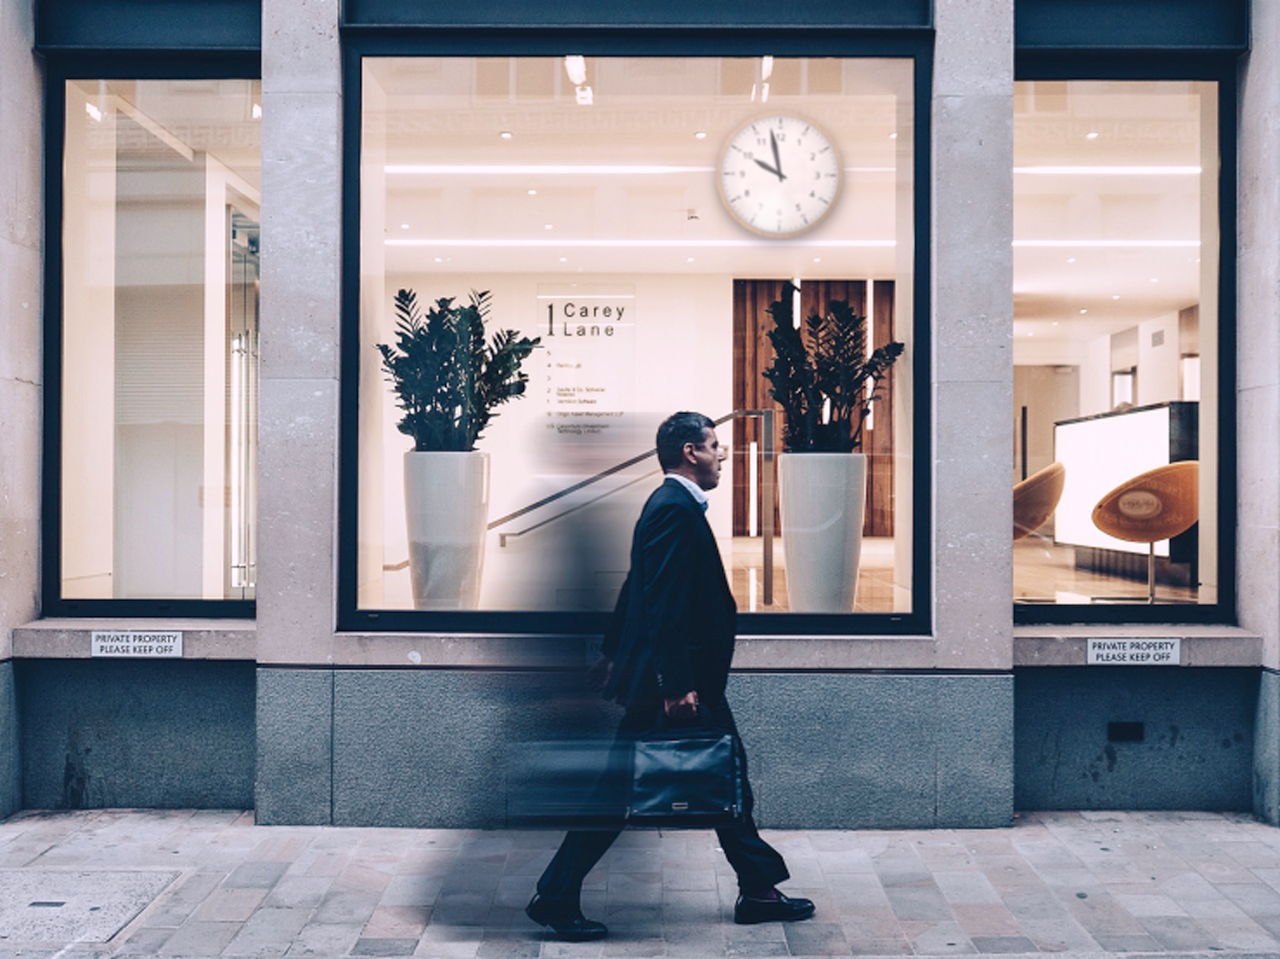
9:58
